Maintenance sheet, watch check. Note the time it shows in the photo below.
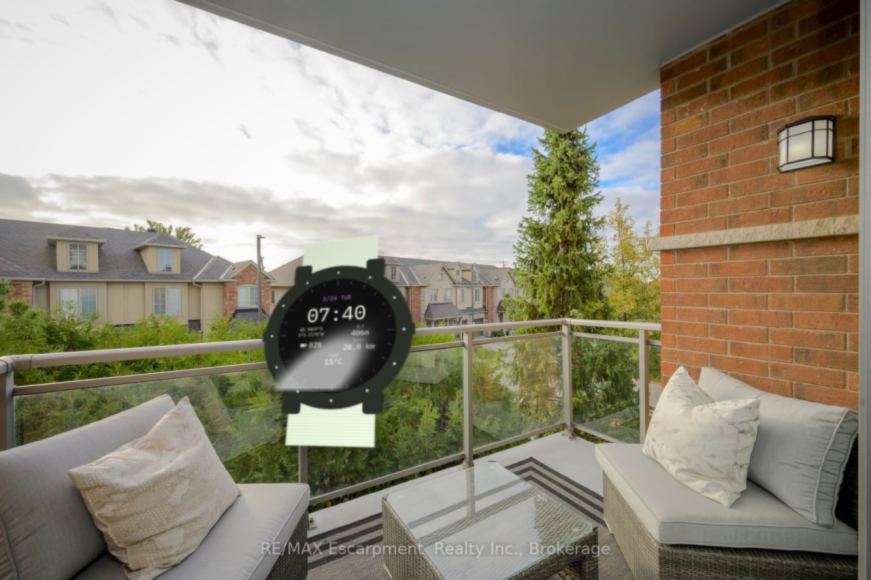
7:40
